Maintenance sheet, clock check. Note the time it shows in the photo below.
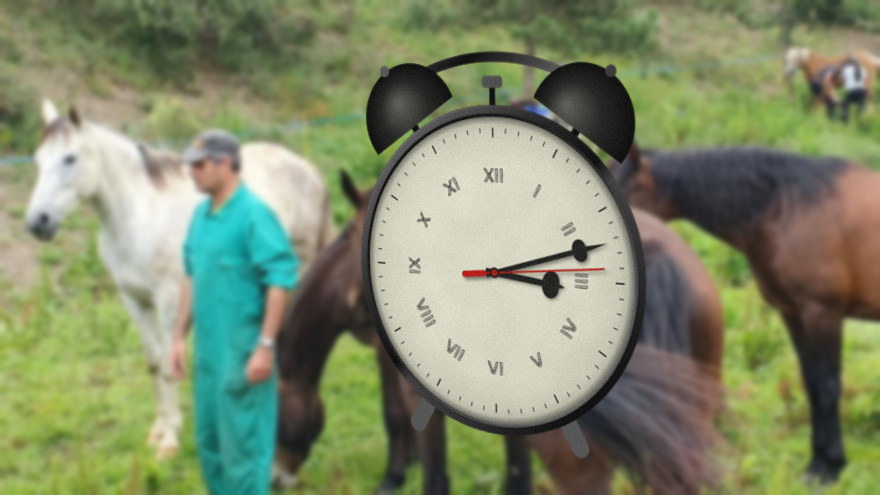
3:12:14
